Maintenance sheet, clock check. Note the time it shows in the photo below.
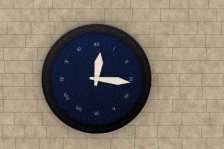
12:16
